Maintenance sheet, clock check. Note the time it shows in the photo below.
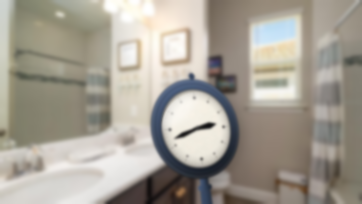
2:42
